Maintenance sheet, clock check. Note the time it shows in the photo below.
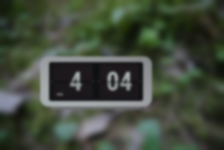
4:04
